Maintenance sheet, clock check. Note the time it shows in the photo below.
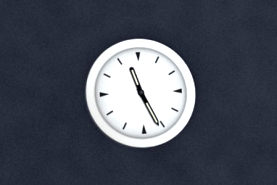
11:26
